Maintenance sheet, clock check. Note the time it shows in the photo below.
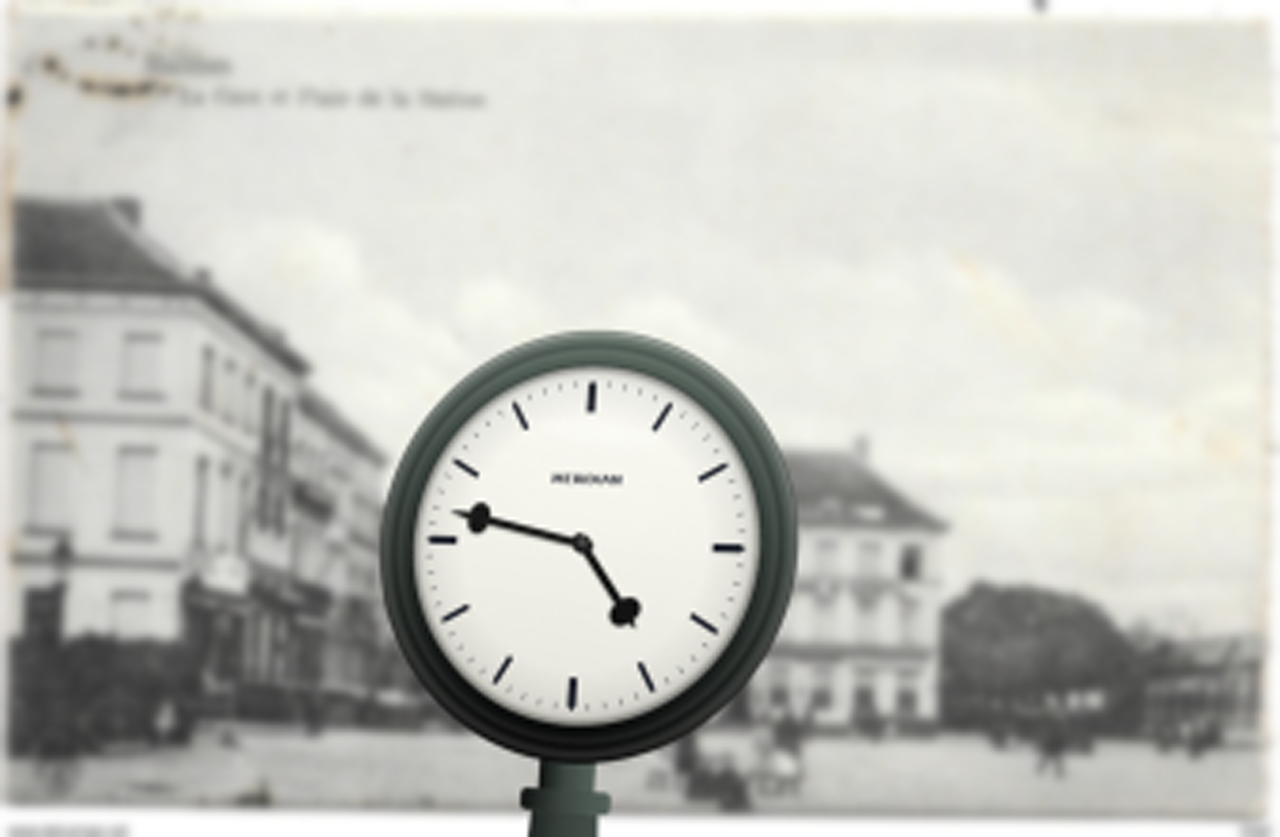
4:47
